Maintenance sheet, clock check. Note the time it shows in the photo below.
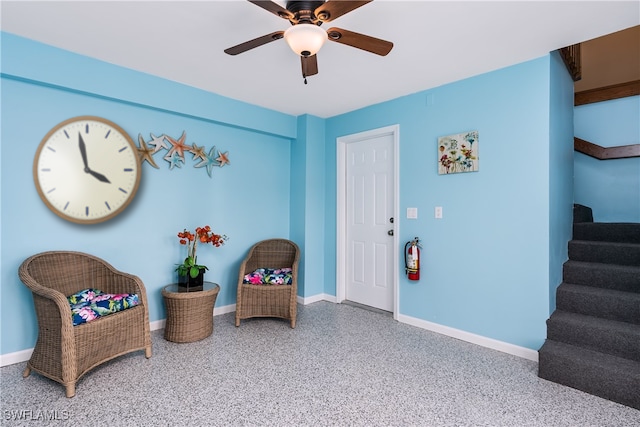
3:58
